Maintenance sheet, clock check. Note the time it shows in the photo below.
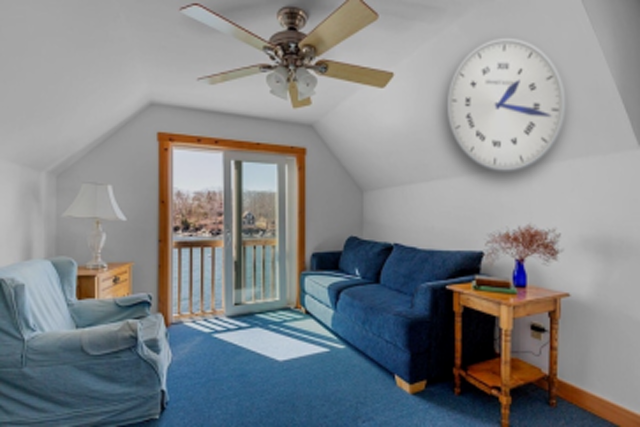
1:16
